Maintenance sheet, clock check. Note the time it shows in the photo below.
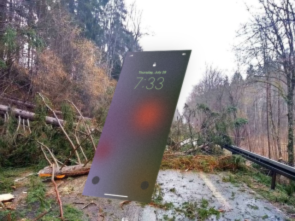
7:33
